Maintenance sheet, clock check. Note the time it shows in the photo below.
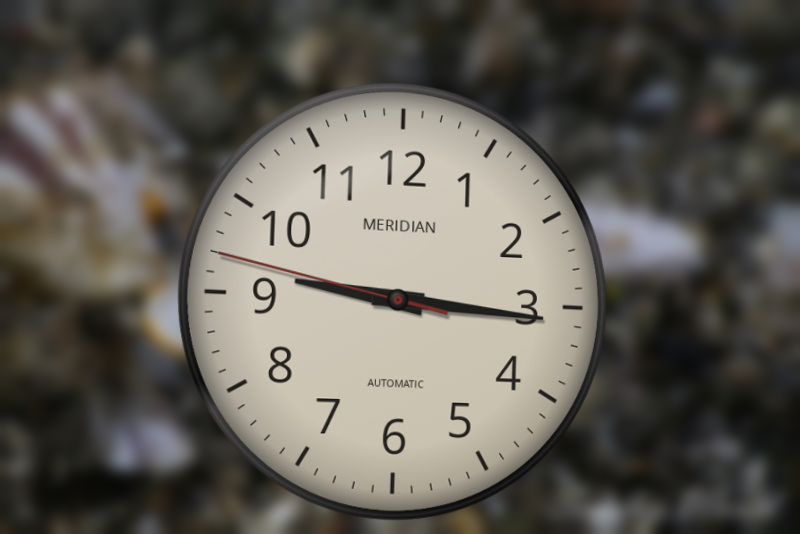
9:15:47
